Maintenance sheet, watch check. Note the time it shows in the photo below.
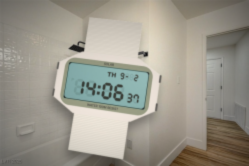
14:06:37
